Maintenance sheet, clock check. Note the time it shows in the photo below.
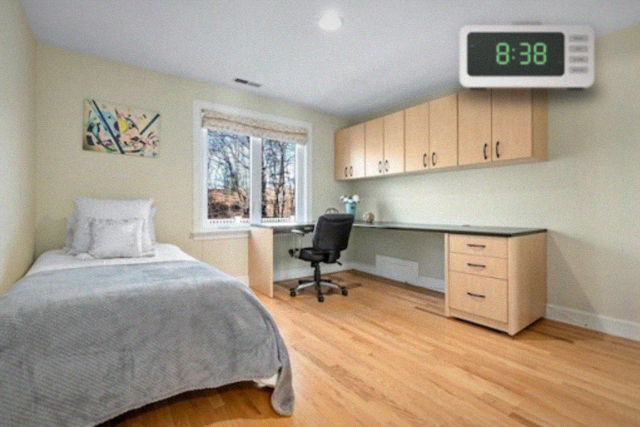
8:38
